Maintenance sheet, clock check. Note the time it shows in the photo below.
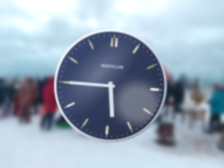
5:45
